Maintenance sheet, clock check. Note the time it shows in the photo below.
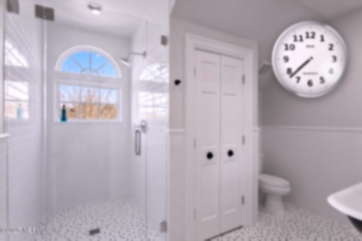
7:38
